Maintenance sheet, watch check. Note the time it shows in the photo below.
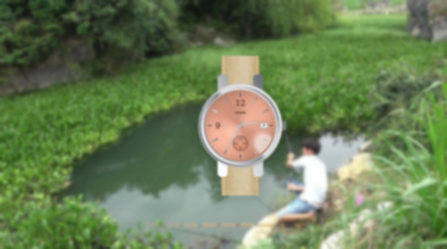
2:35
